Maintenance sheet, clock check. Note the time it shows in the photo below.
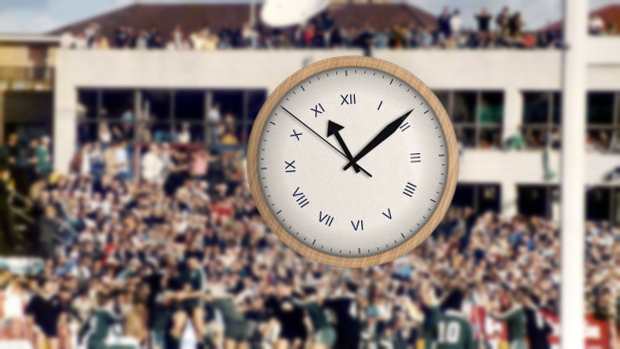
11:08:52
